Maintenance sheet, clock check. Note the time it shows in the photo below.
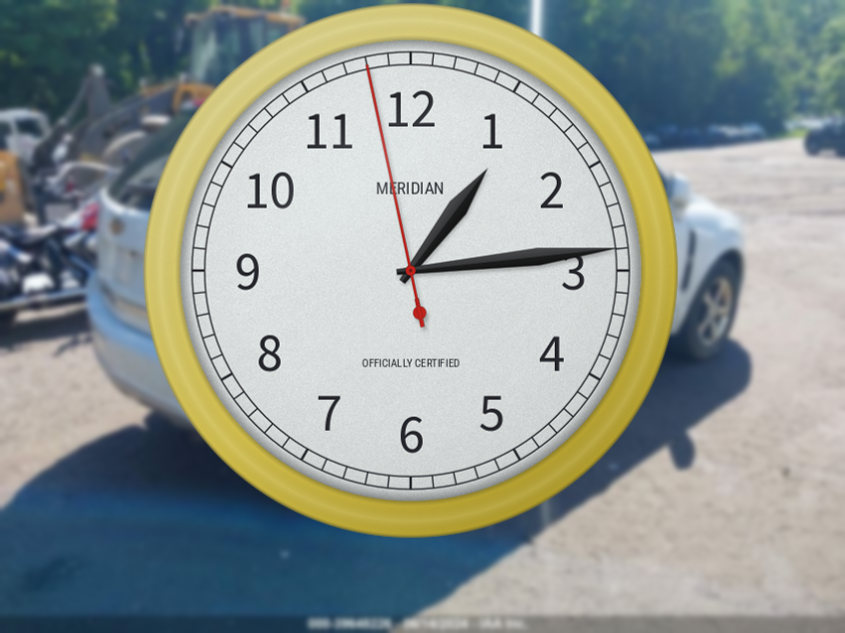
1:13:58
